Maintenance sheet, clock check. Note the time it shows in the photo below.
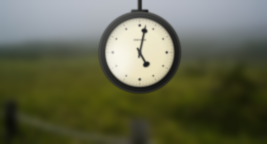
5:02
